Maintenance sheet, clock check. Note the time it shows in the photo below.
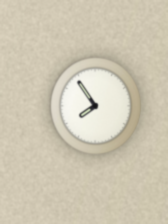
7:54
